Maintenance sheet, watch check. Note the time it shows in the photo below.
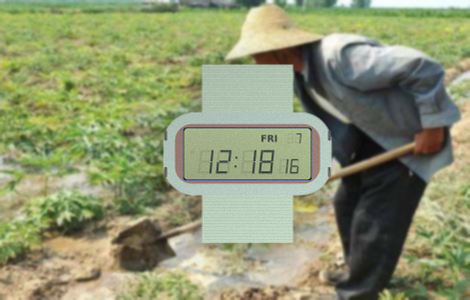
12:18:16
